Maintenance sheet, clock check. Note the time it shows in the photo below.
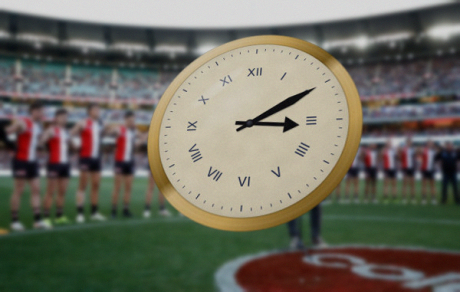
3:10
